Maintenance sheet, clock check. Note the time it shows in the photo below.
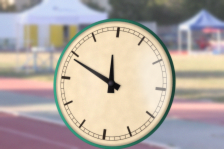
11:49
